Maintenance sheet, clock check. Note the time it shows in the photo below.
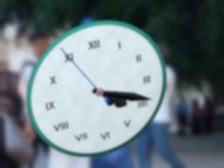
4:18:55
